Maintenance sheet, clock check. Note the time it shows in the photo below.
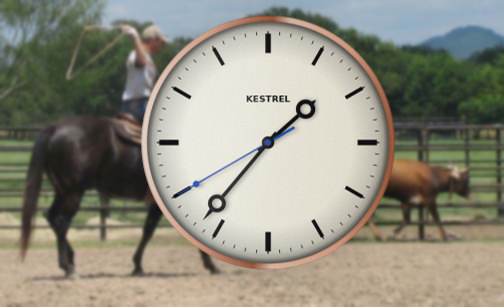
1:36:40
